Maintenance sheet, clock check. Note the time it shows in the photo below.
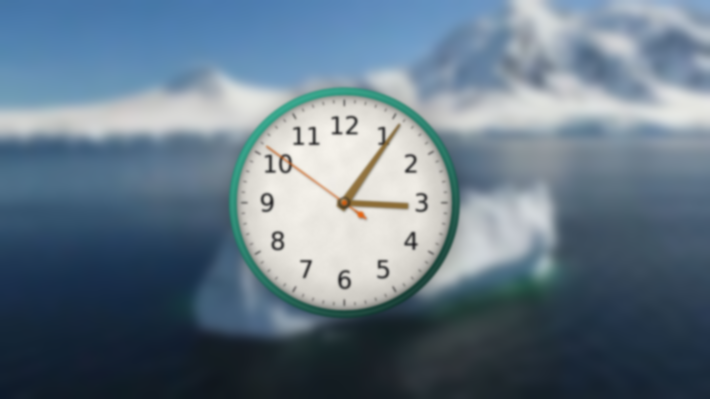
3:05:51
